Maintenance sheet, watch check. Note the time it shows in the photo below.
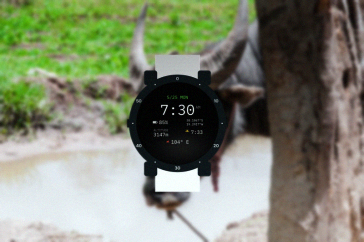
7:30
